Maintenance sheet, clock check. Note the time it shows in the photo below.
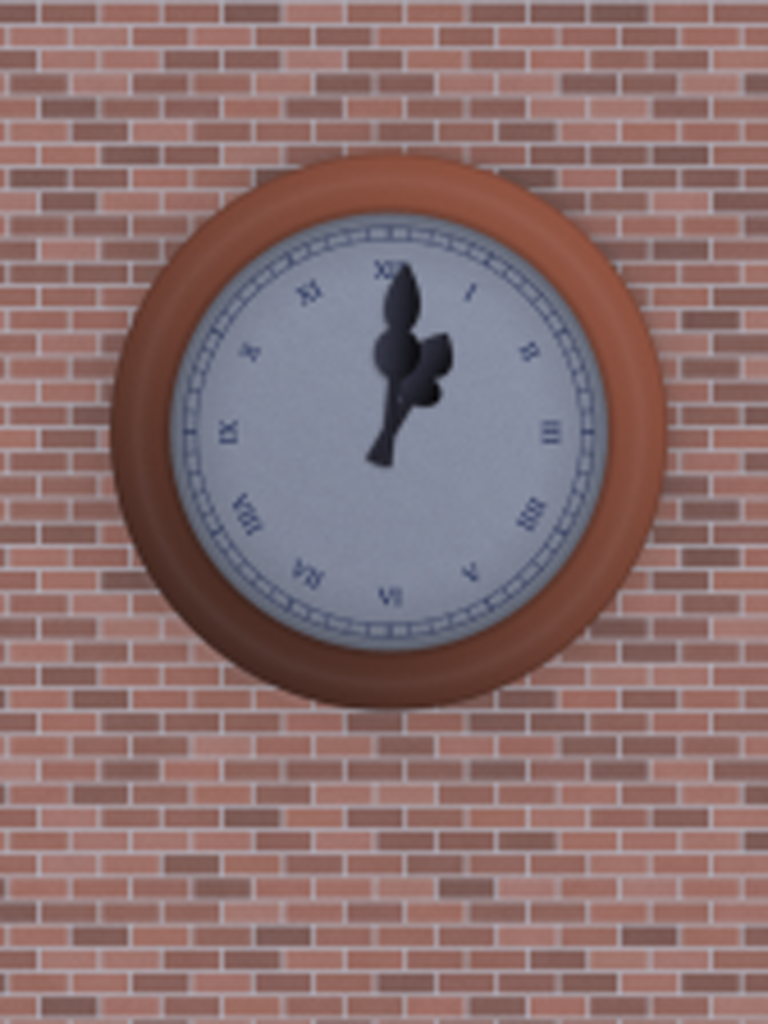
1:01
